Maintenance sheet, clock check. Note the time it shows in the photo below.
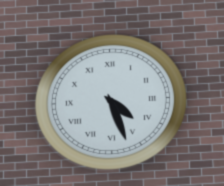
4:27
